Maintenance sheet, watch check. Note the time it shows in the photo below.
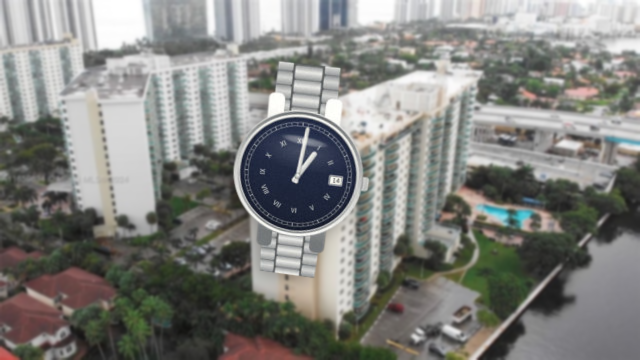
1:01
